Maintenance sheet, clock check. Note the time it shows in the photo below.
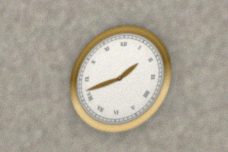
1:42
